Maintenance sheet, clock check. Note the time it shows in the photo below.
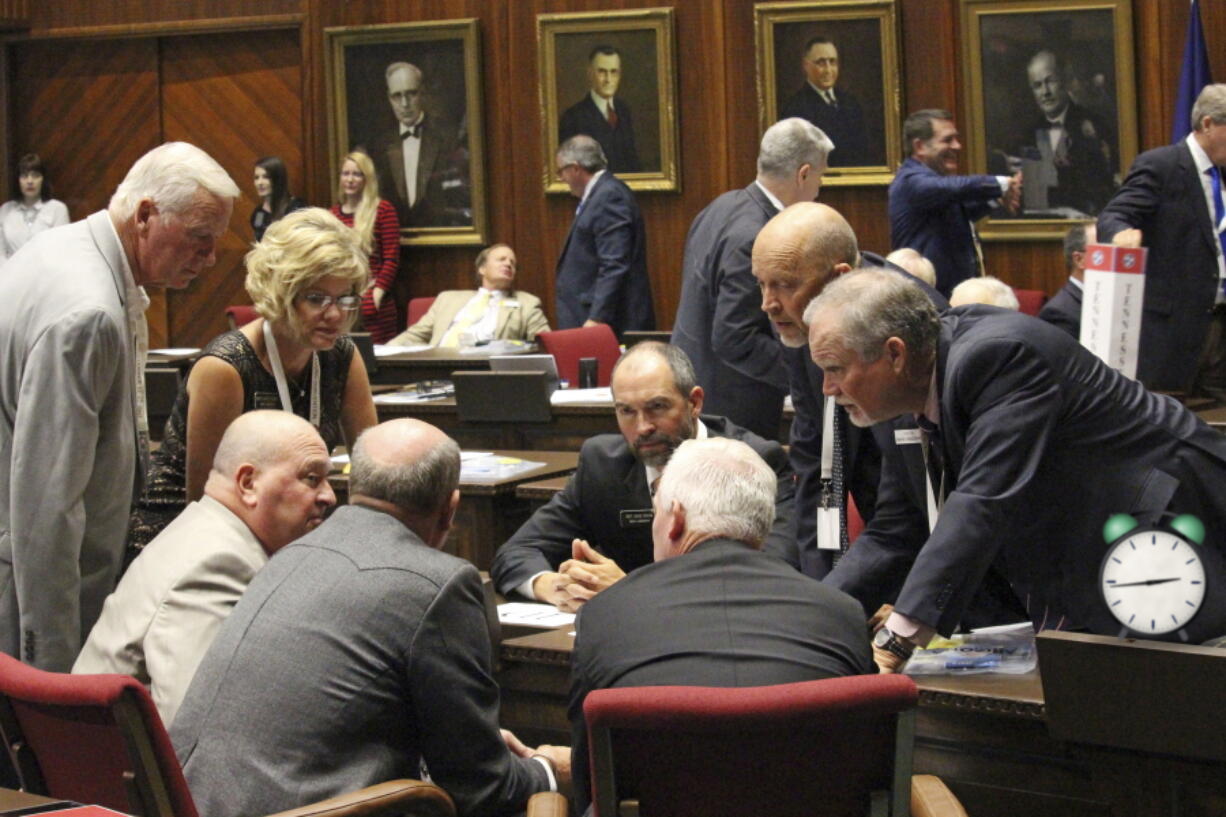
2:44
